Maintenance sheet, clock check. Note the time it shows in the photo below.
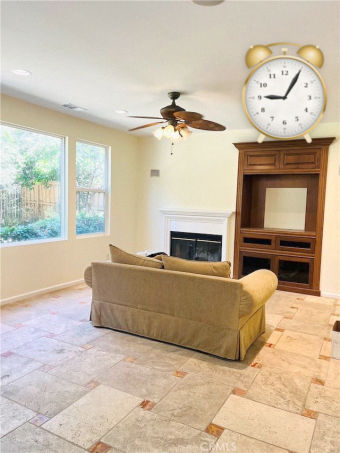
9:05
